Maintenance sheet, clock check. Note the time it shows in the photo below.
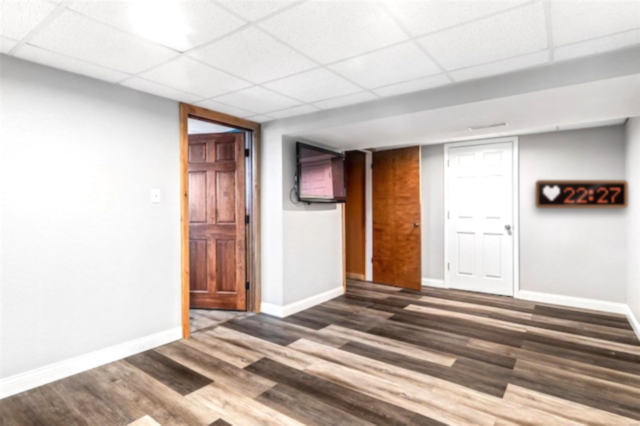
22:27
